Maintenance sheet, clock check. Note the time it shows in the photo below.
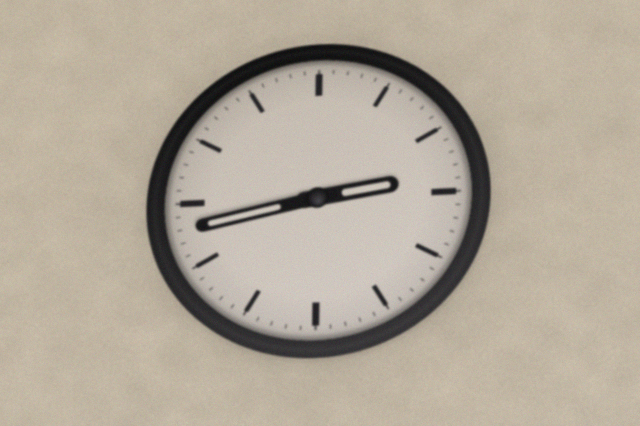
2:43
